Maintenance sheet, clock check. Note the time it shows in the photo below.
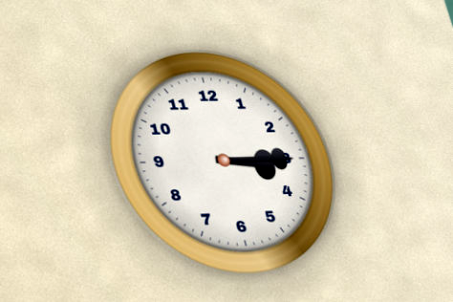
3:15
